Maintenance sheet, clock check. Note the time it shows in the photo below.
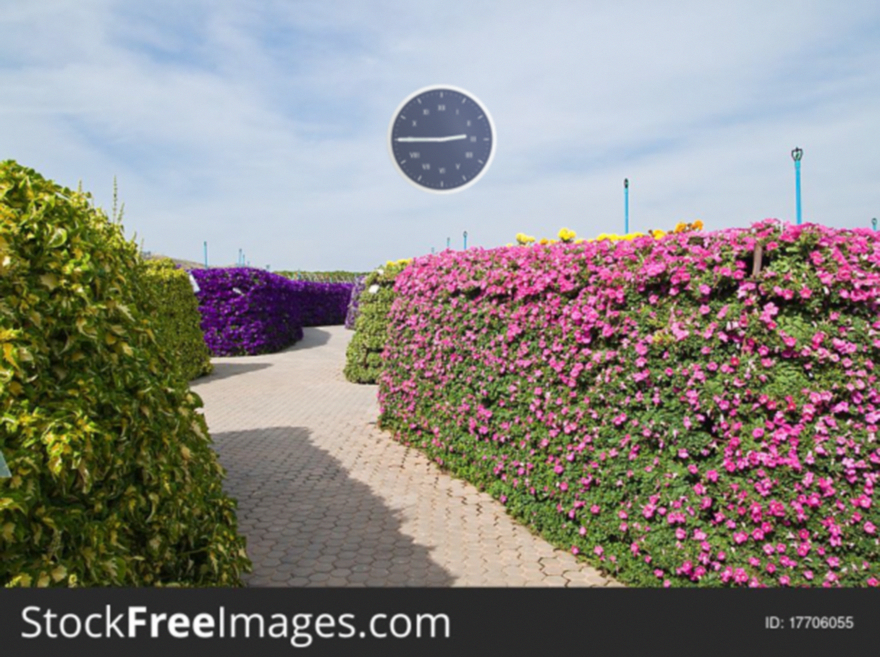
2:45
